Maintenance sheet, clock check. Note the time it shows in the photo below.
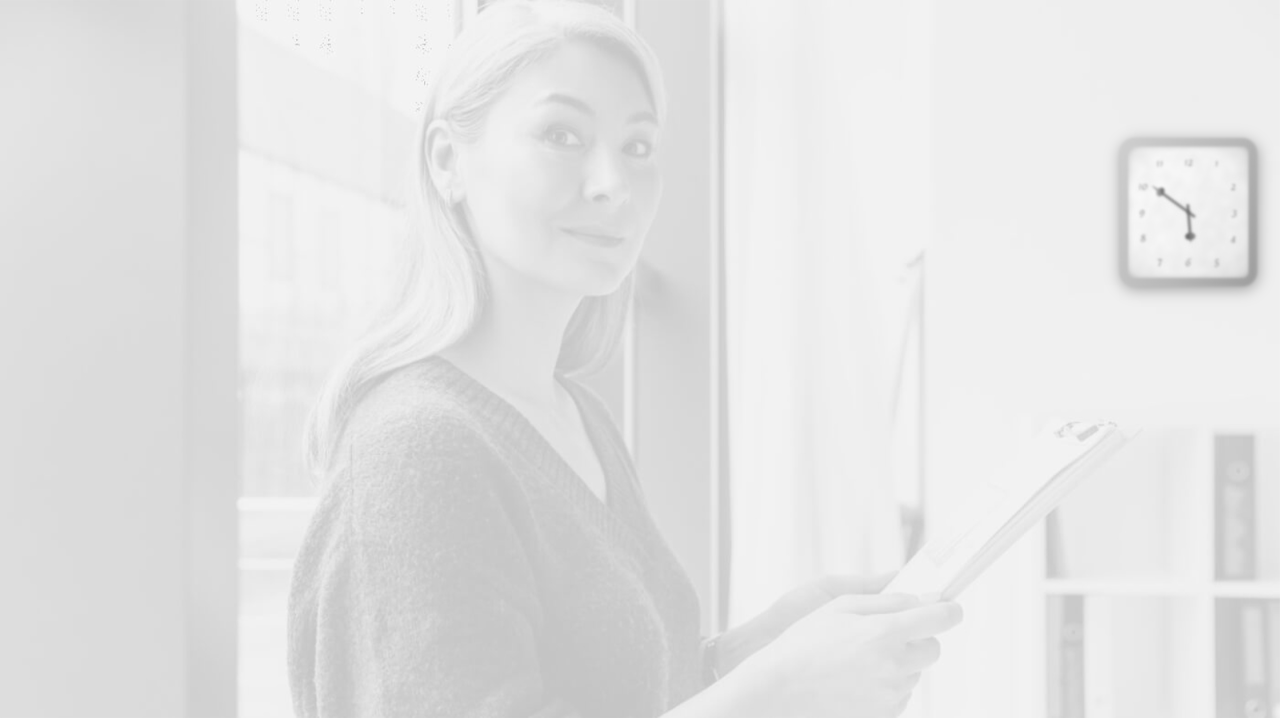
5:51
